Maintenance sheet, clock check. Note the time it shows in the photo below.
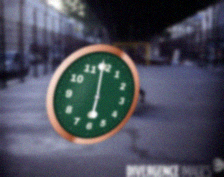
5:59
